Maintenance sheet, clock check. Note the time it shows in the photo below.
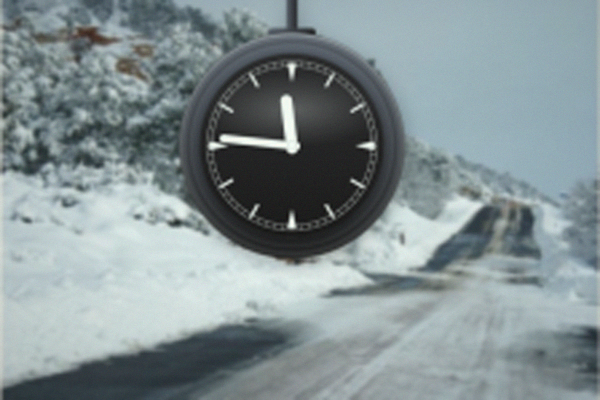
11:46
